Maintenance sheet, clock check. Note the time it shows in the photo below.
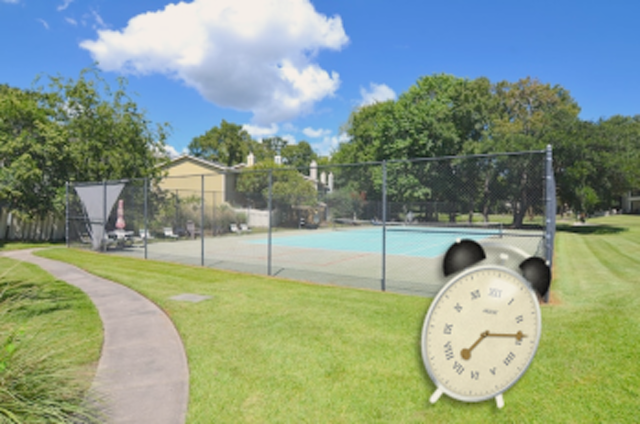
7:14
